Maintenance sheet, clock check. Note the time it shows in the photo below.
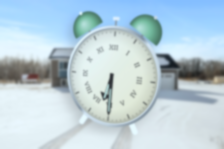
6:30
